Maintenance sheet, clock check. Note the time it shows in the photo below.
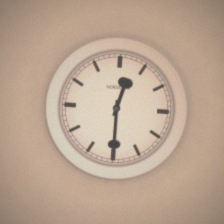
12:30
